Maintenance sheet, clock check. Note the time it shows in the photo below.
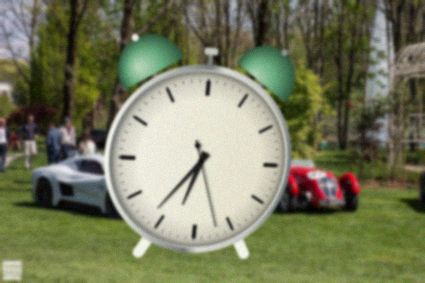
6:36:27
